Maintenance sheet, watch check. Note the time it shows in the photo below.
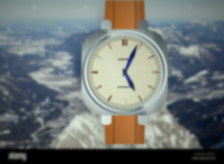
5:04
